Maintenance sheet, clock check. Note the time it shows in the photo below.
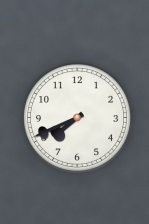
7:41
